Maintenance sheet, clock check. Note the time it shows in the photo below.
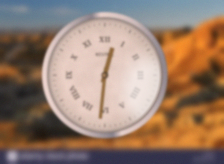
12:31
